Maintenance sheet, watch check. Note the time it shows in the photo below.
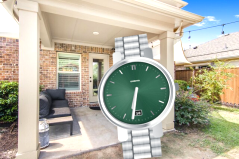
6:32
